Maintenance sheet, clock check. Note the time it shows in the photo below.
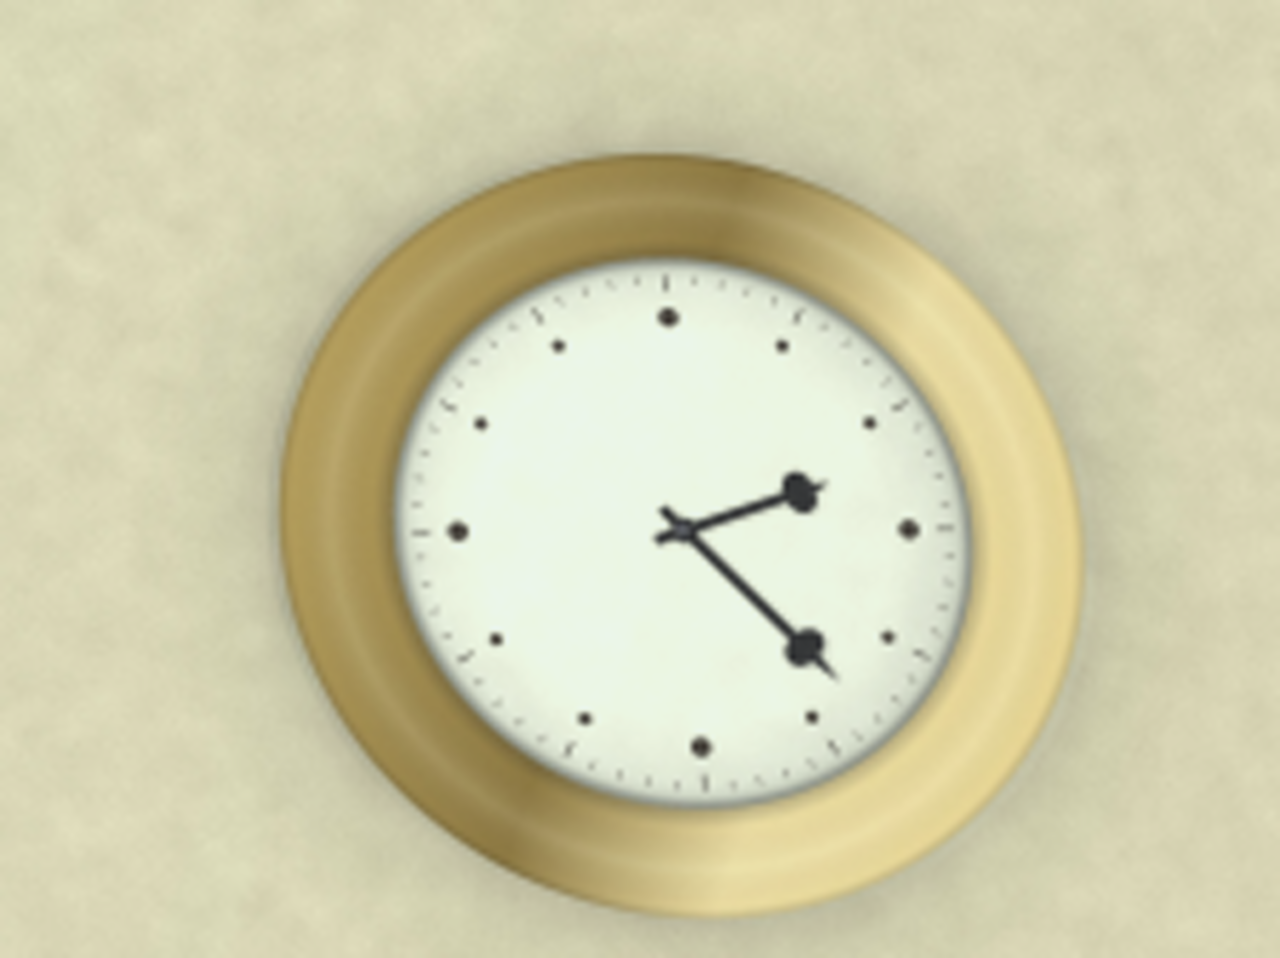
2:23
